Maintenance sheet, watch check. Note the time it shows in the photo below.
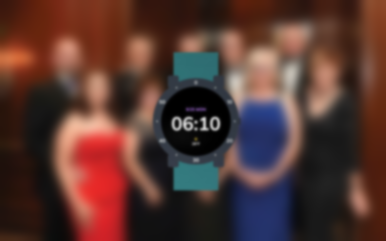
6:10
